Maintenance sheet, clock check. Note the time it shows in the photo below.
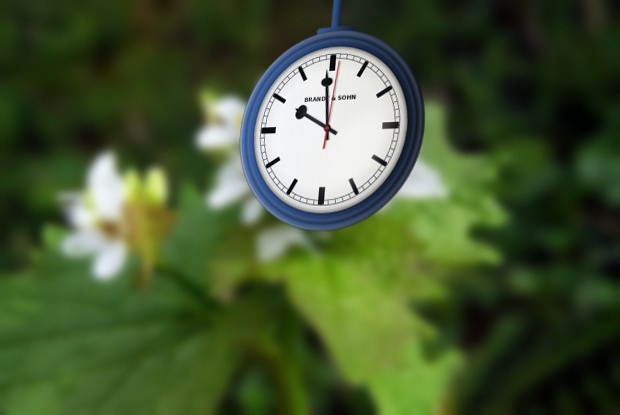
9:59:01
